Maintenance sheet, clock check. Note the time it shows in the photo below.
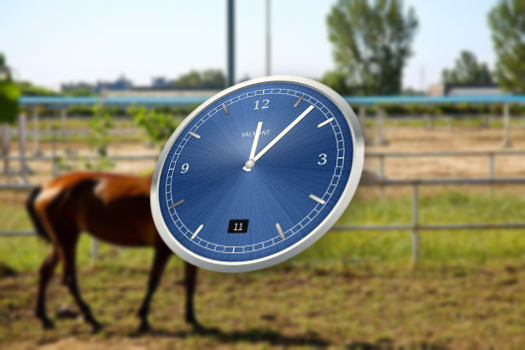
12:07
